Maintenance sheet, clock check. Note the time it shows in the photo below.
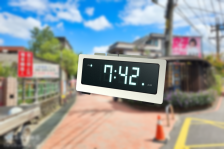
7:42
